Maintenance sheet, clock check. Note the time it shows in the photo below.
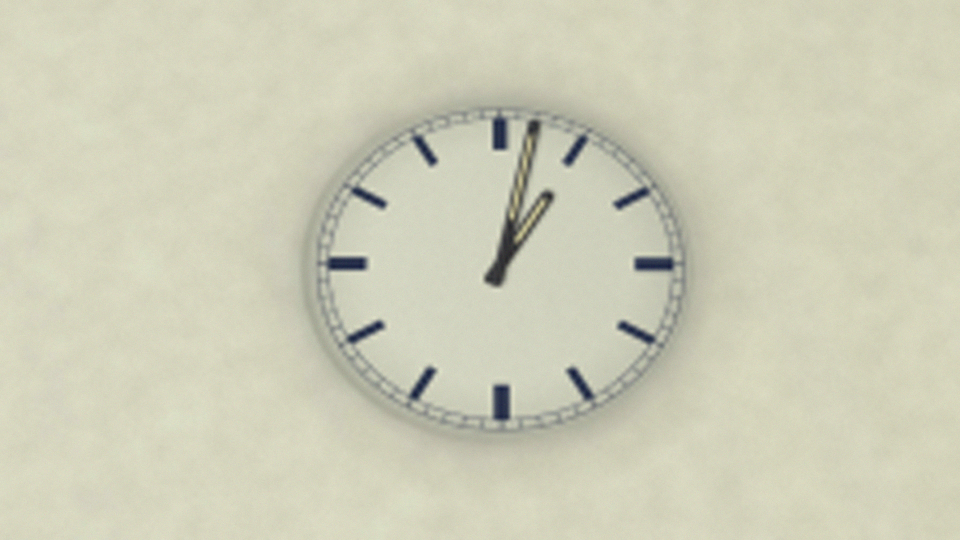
1:02
